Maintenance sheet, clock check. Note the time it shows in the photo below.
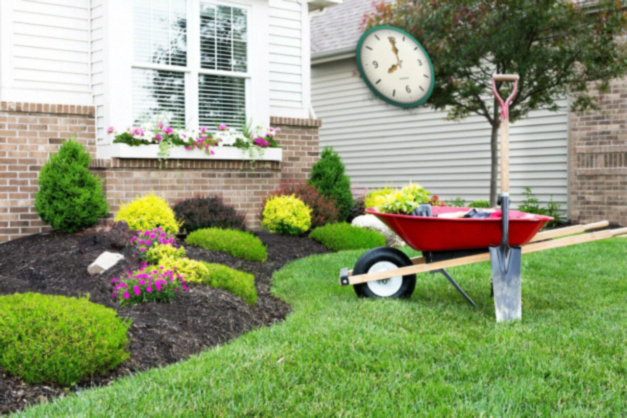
8:00
